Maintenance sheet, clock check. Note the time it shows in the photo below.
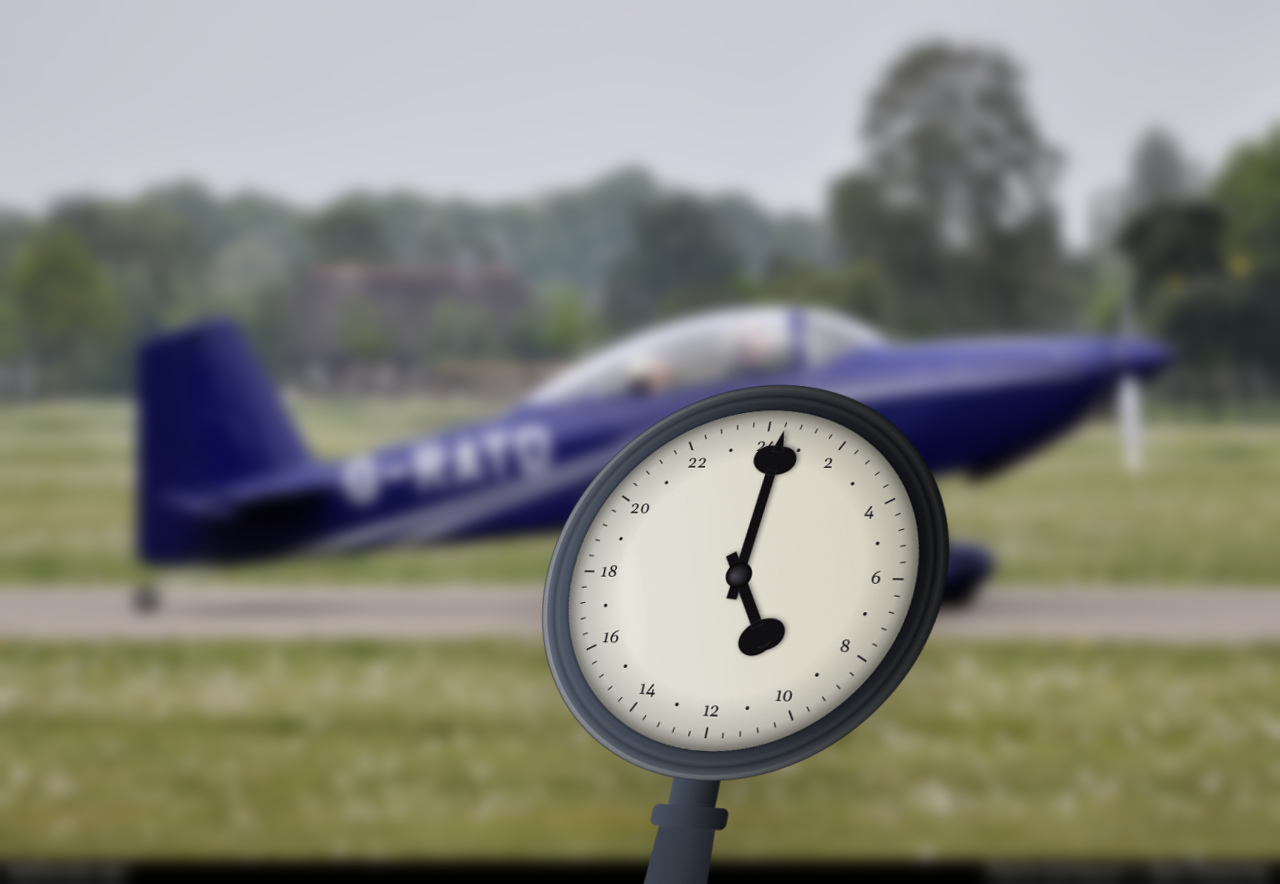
10:01
